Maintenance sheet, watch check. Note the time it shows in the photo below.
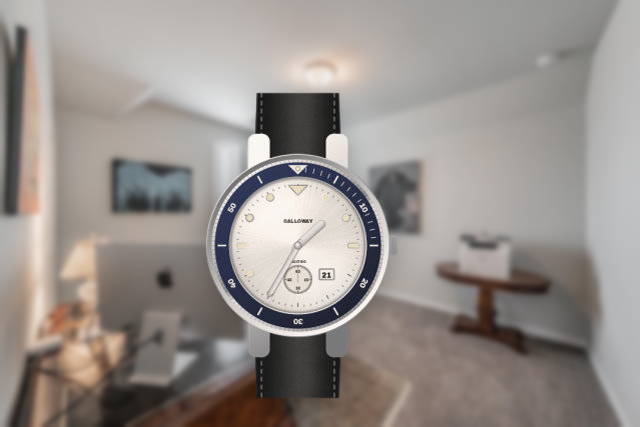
1:35
